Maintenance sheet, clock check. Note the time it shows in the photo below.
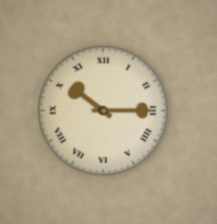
10:15
